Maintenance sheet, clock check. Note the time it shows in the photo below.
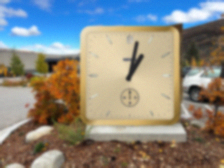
1:02
